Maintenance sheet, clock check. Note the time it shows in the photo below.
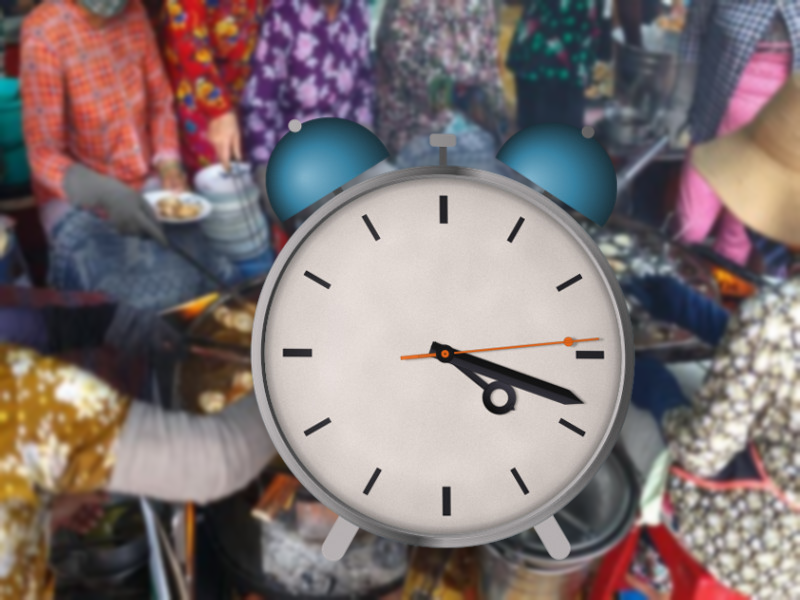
4:18:14
